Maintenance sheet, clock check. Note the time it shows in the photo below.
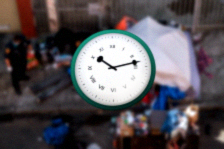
10:13
